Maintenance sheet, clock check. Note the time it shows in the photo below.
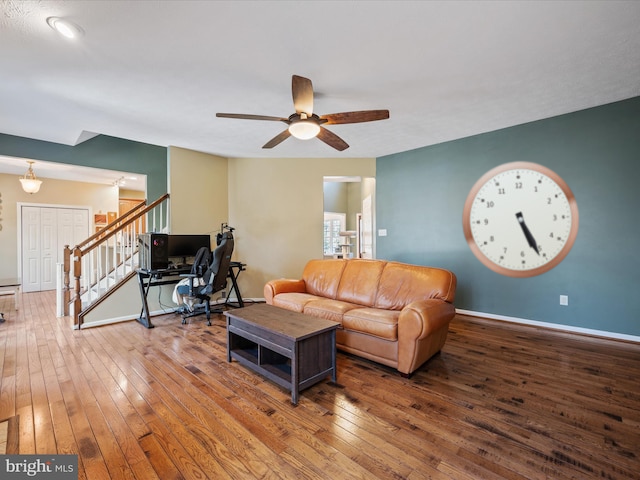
5:26
